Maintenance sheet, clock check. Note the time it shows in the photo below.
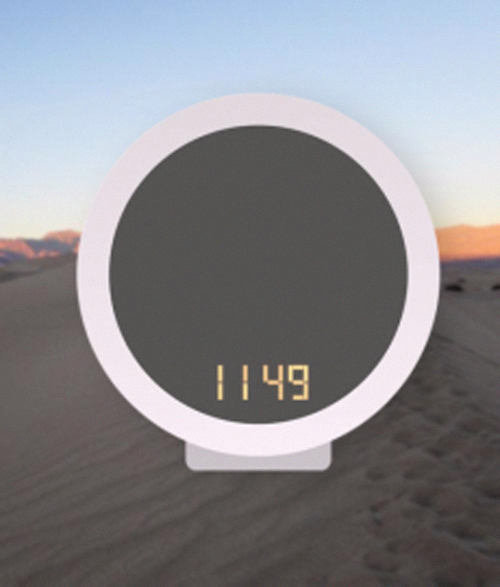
11:49
